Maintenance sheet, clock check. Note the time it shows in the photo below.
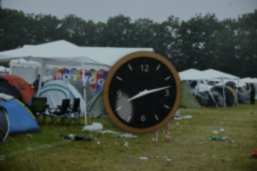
8:13
